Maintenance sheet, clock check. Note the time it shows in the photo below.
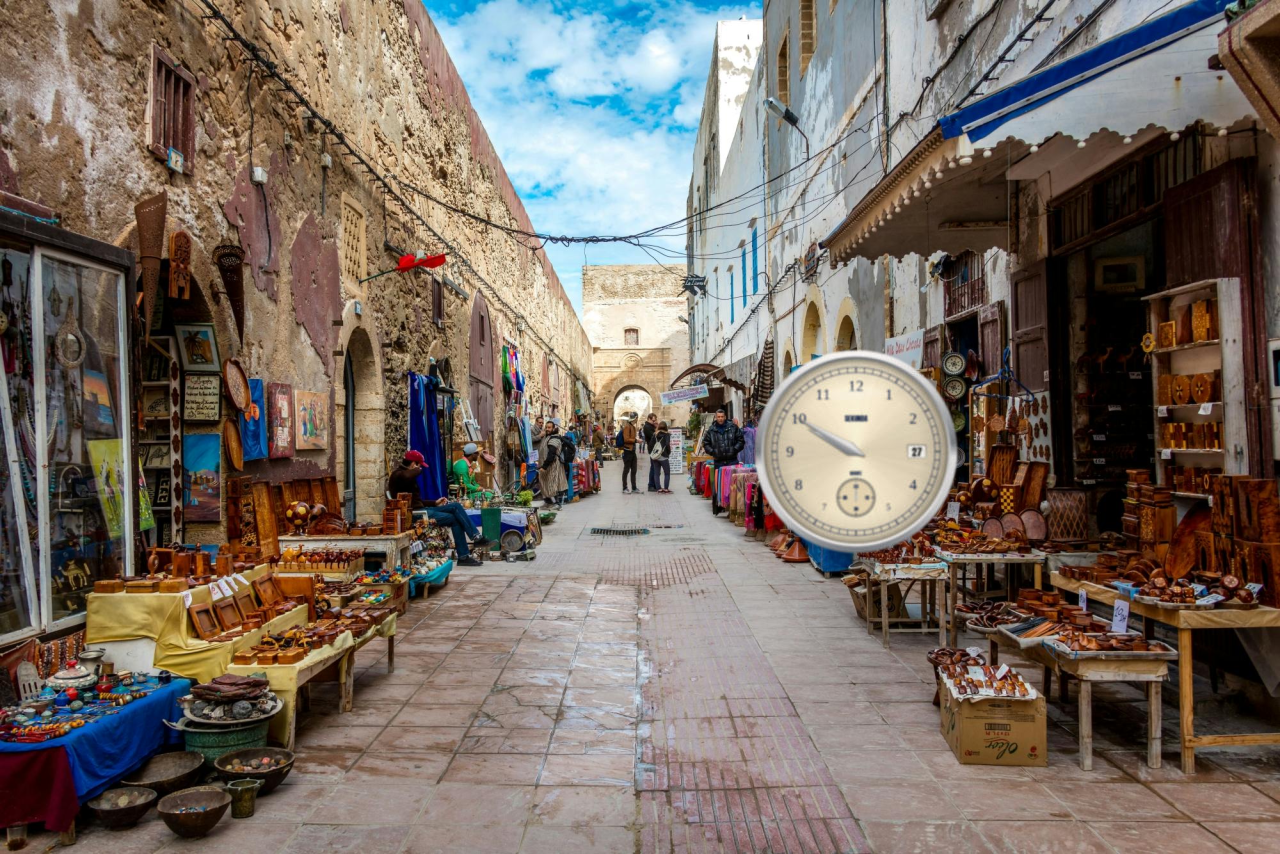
9:50
